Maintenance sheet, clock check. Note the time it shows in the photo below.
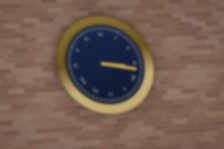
3:17
